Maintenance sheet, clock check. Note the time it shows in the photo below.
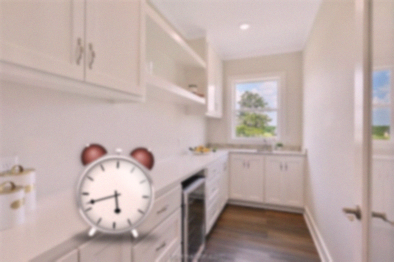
5:42
